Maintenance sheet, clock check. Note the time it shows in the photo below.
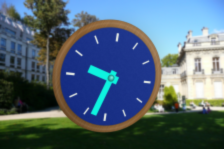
9:33
